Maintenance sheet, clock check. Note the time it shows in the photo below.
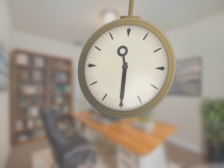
11:30
